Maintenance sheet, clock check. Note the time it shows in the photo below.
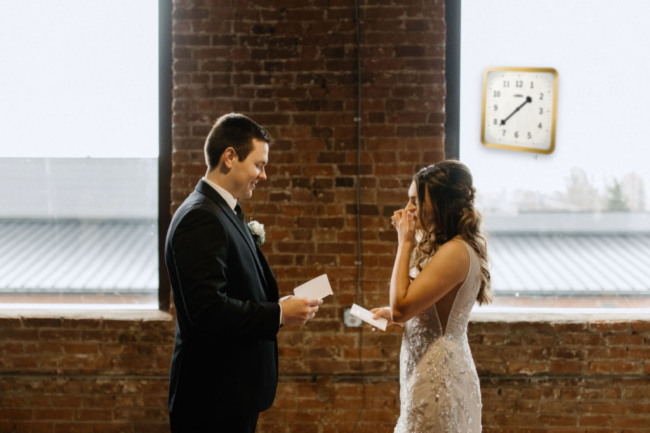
1:38
